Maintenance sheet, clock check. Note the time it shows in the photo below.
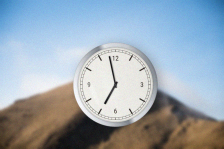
6:58
